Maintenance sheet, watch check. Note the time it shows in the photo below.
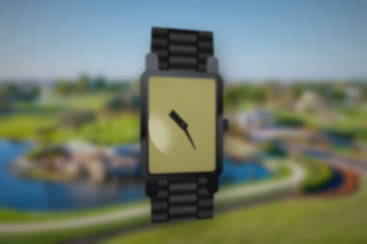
10:25
